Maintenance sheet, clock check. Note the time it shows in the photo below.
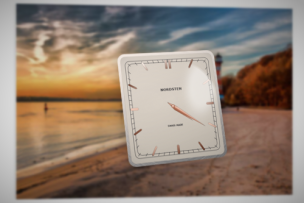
4:21
